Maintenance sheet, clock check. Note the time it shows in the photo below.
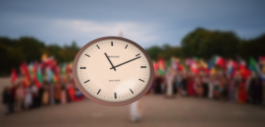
11:11
